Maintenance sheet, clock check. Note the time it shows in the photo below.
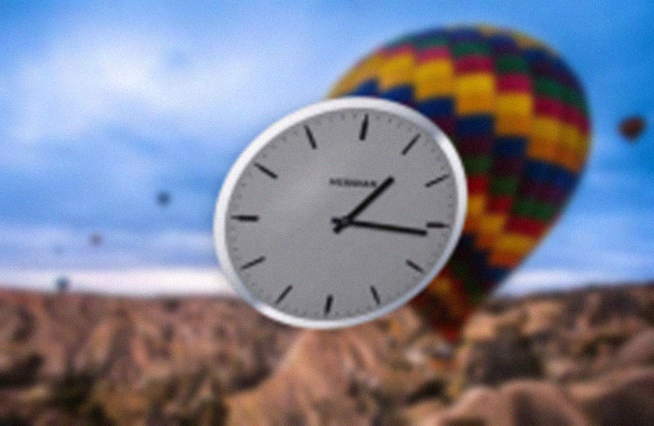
1:16
